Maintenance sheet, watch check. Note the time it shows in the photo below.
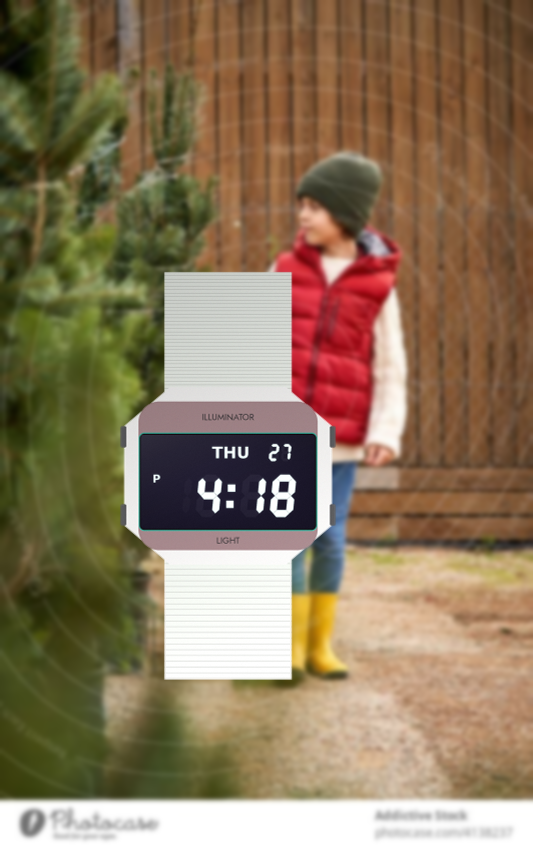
4:18
